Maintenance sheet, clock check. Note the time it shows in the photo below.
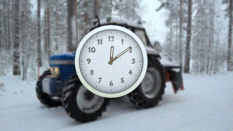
12:09
